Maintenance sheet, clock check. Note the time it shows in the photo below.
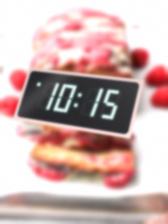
10:15
